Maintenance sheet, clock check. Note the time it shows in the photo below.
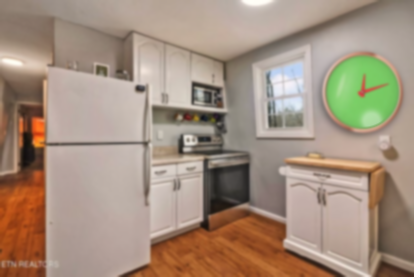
12:12
